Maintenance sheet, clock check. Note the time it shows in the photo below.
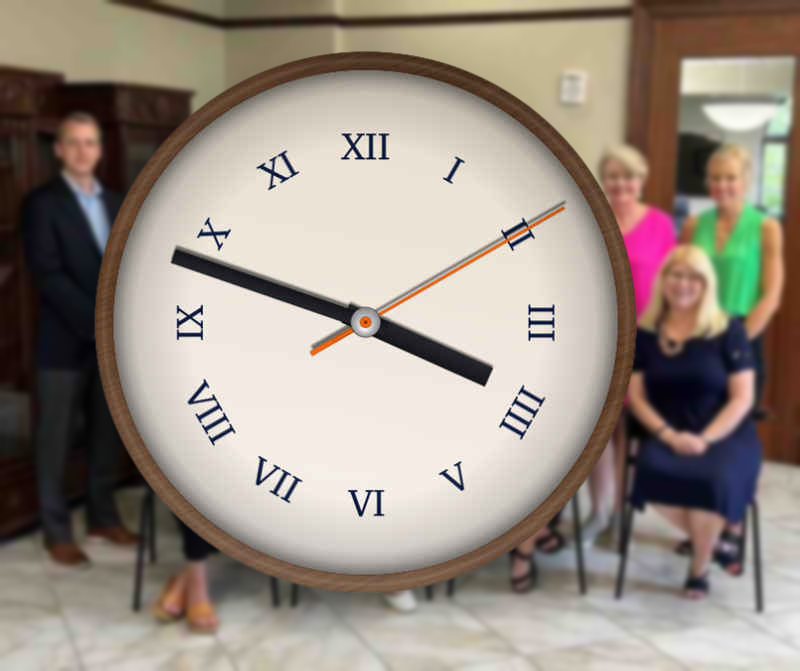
3:48:10
